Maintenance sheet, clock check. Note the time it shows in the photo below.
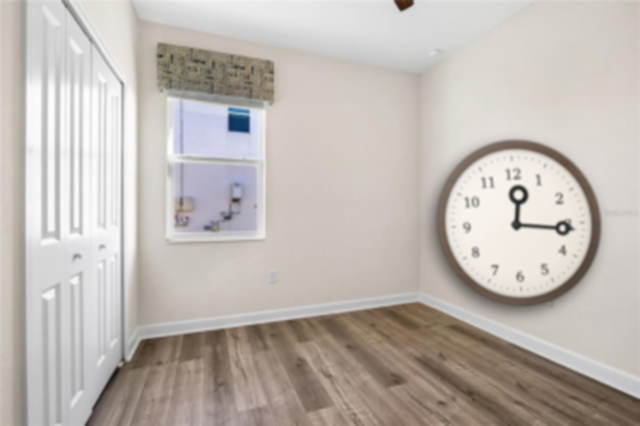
12:16
